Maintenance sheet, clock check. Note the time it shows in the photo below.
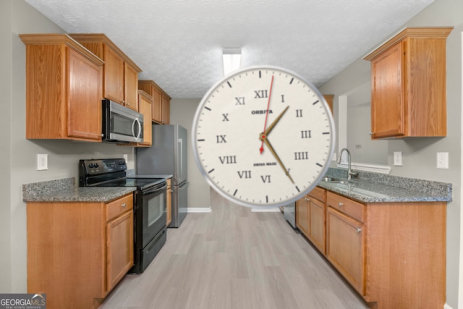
1:25:02
